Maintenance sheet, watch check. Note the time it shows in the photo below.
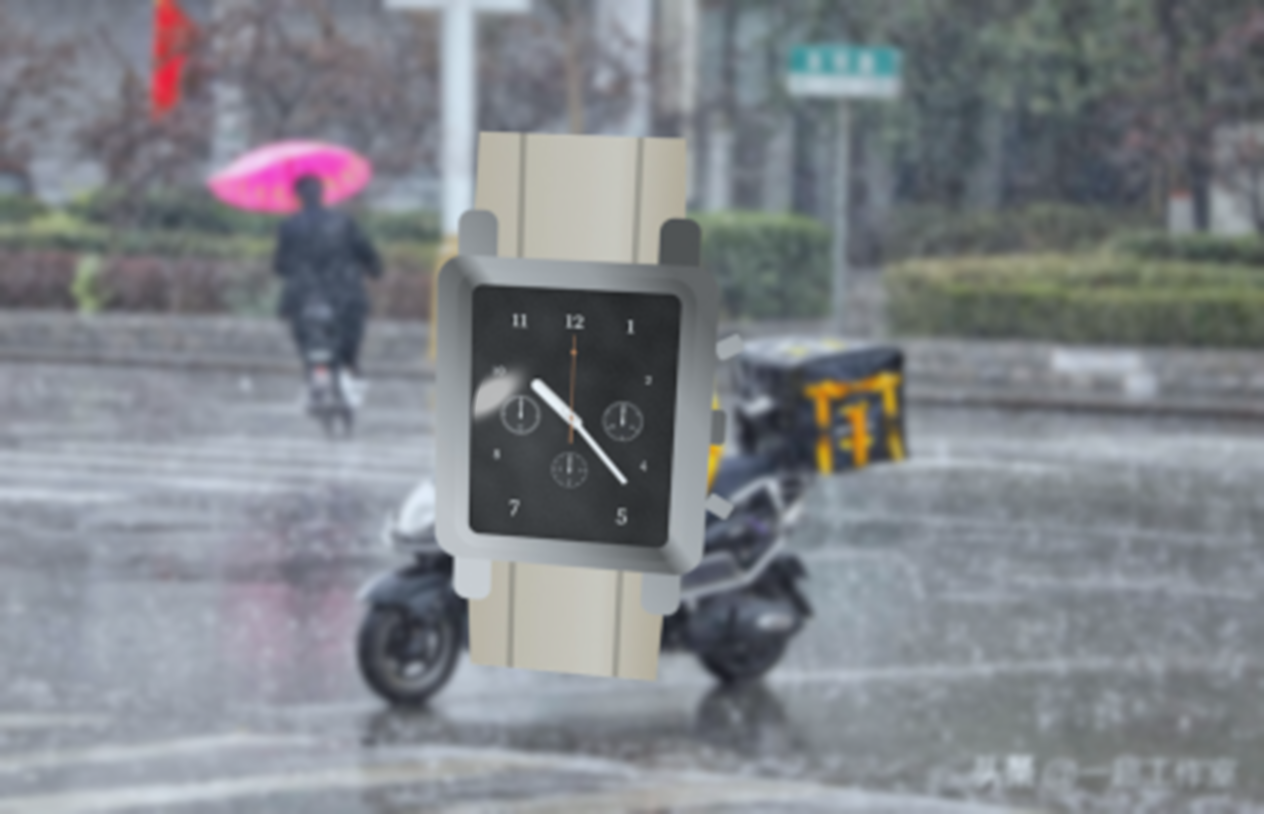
10:23
